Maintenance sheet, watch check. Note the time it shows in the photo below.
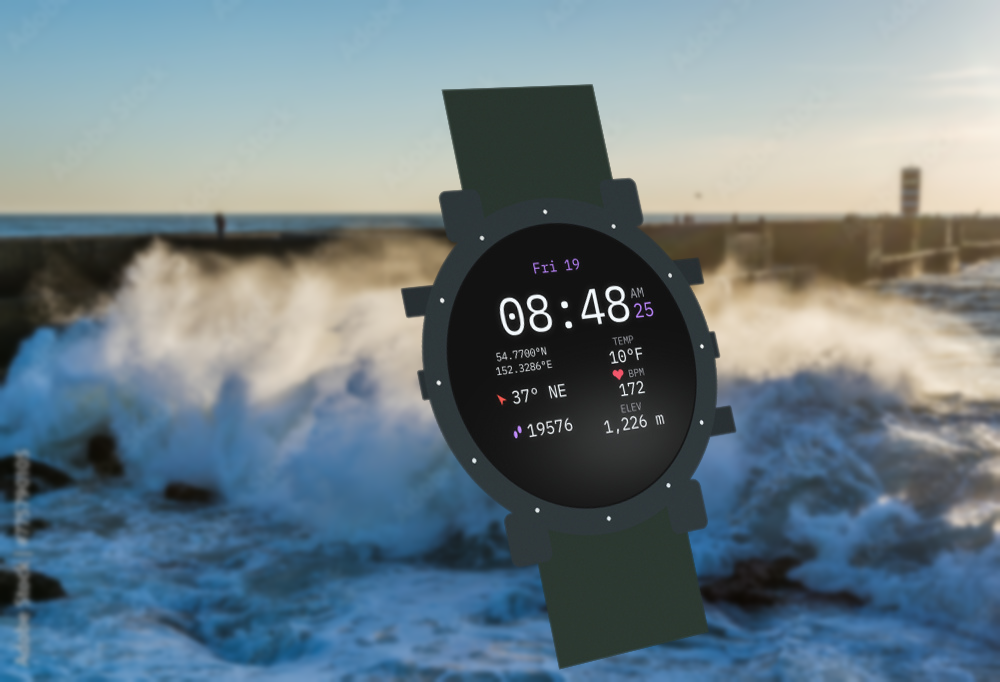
8:48:25
